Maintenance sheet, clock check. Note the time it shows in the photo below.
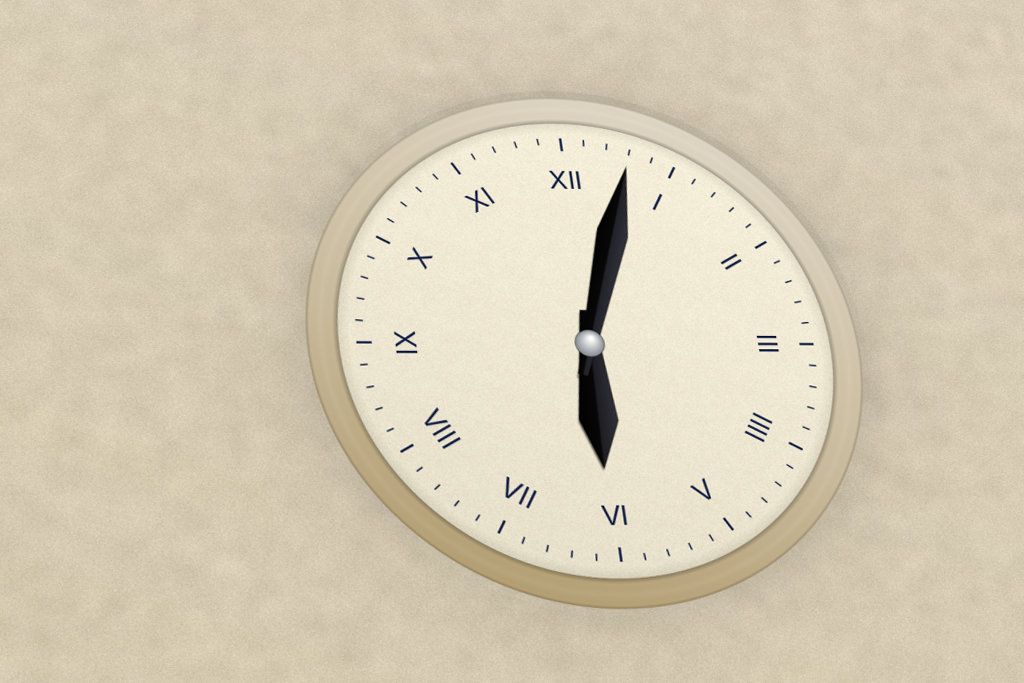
6:03
